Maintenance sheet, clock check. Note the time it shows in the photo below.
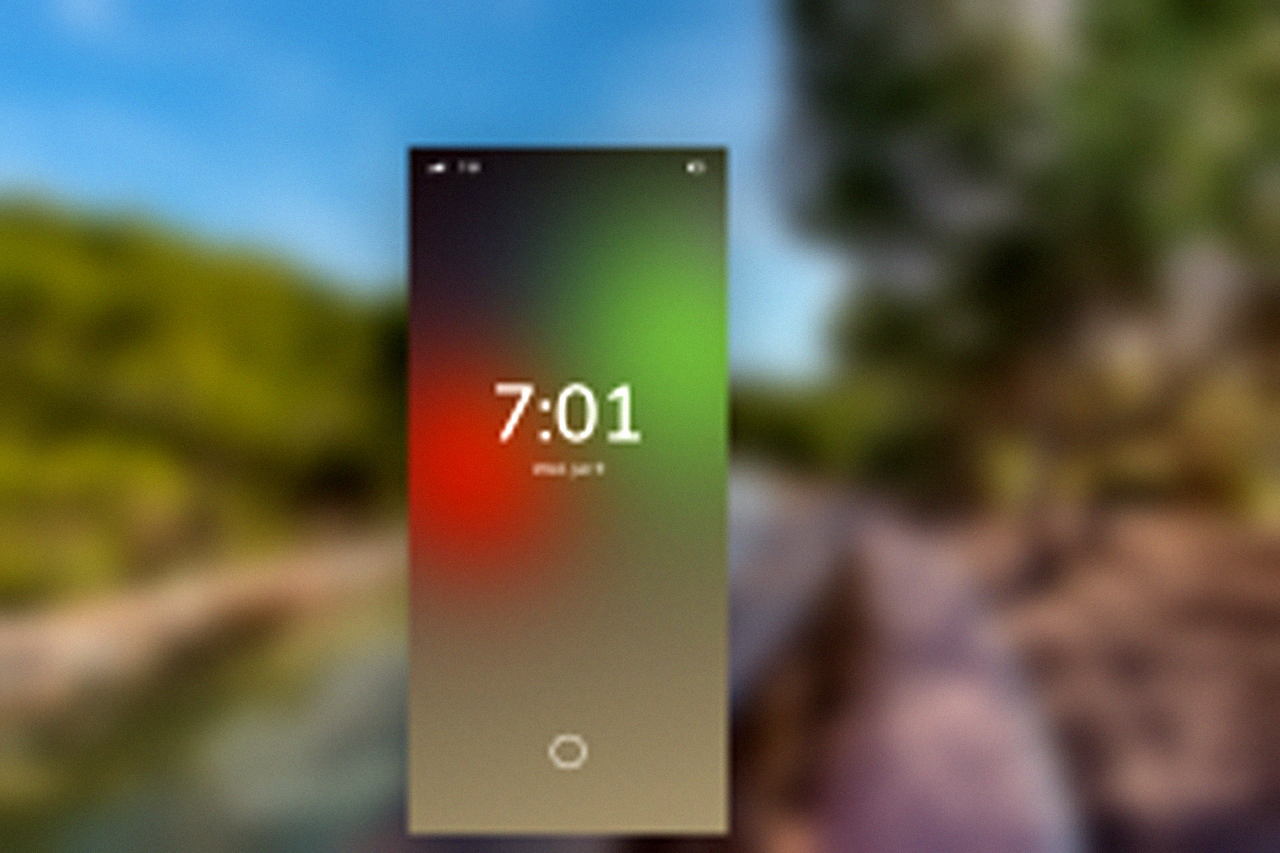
7:01
